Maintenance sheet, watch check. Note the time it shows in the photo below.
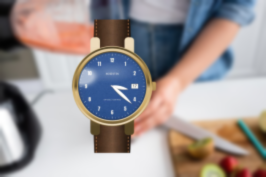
3:22
